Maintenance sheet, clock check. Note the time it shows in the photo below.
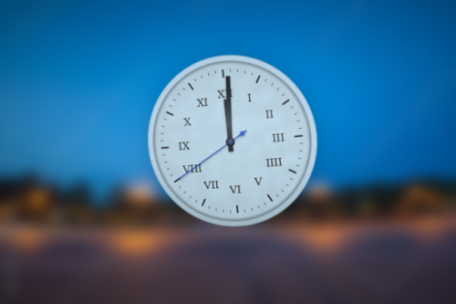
12:00:40
